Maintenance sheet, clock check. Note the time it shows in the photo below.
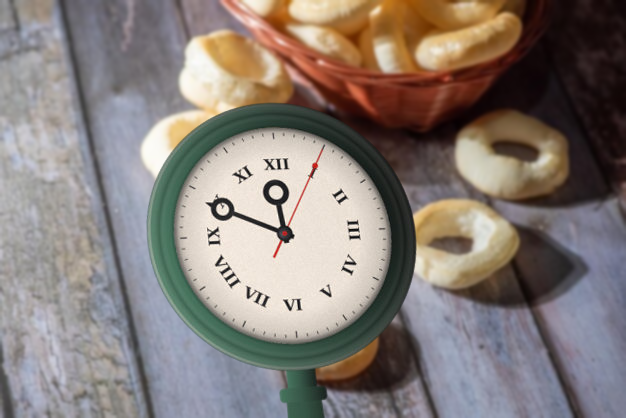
11:49:05
